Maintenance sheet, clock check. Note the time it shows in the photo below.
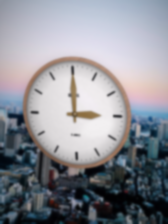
3:00
